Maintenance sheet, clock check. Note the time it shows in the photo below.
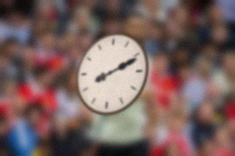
8:11
